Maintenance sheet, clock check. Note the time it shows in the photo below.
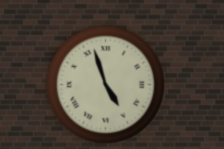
4:57
